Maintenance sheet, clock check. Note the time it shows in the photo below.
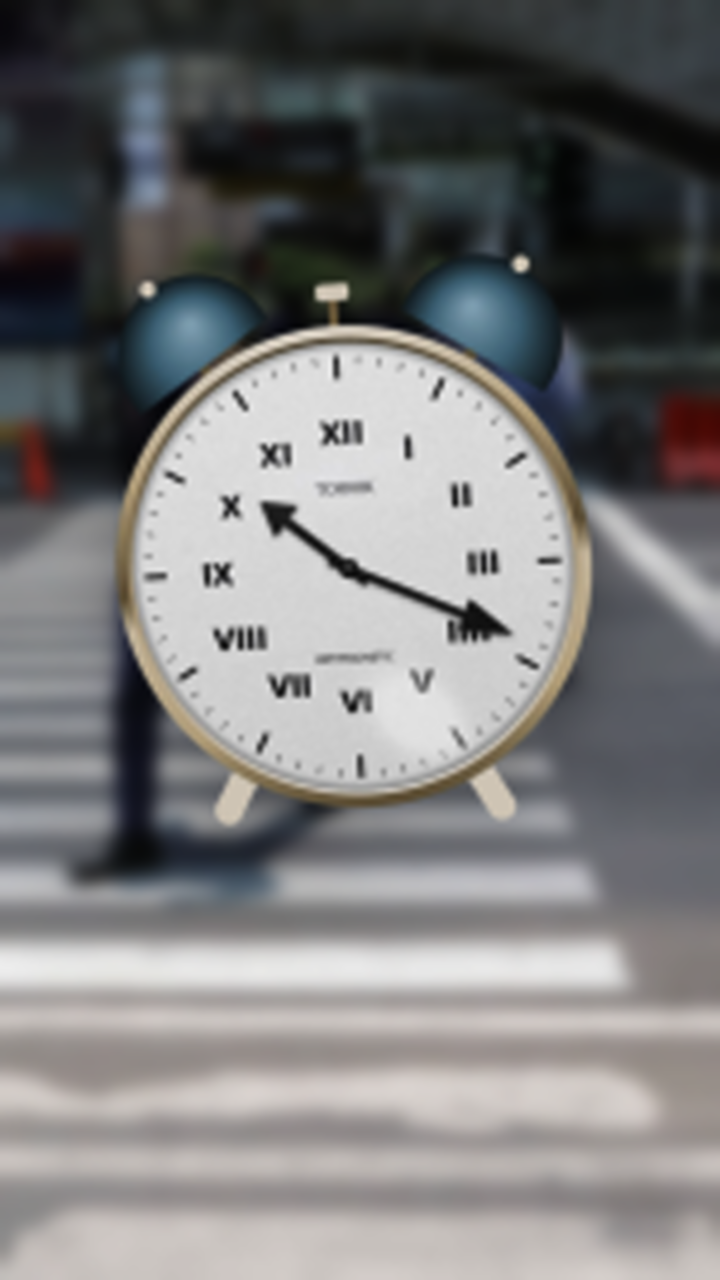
10:19
